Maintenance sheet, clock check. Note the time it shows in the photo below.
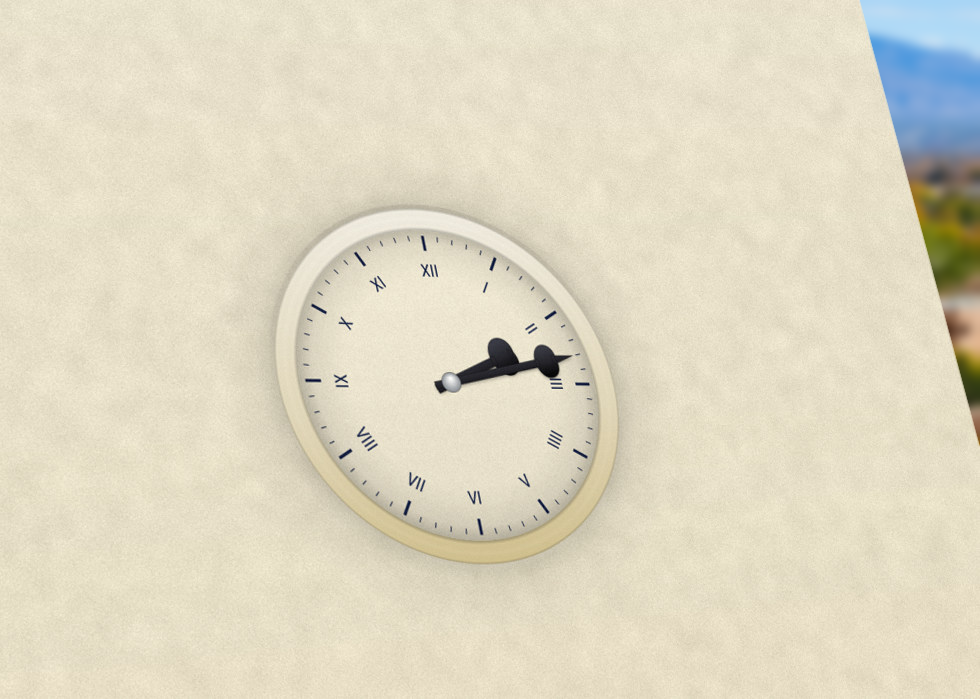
2:13
